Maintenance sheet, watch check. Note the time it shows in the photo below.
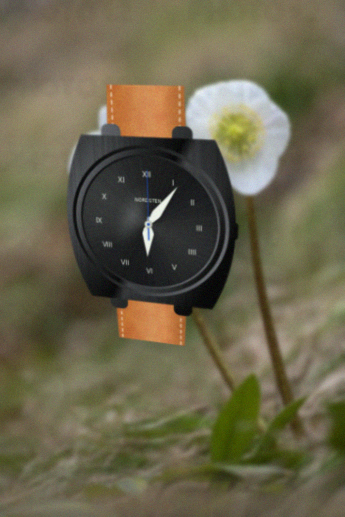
6:06:00
